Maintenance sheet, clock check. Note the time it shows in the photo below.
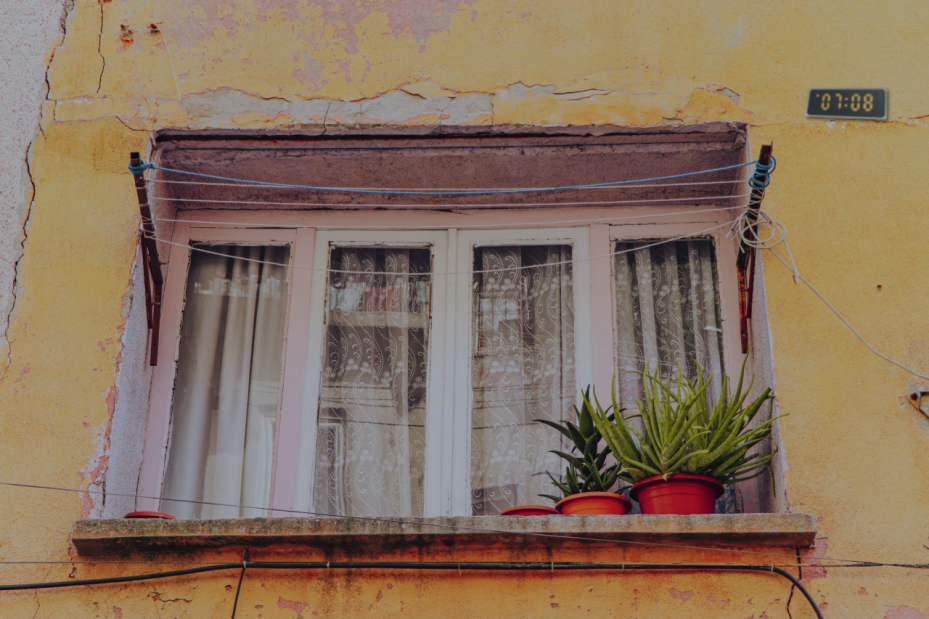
7:08
